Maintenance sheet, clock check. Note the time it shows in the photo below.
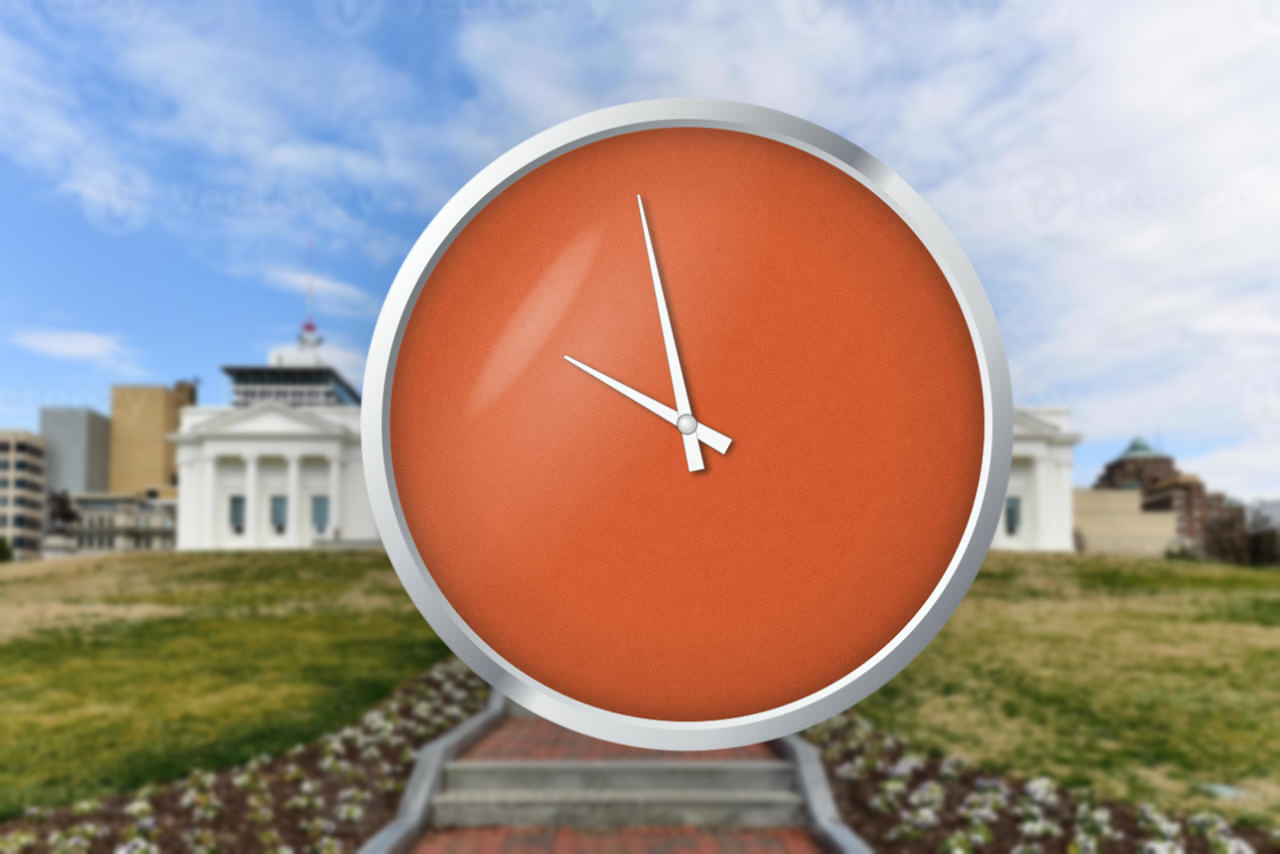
9:58
